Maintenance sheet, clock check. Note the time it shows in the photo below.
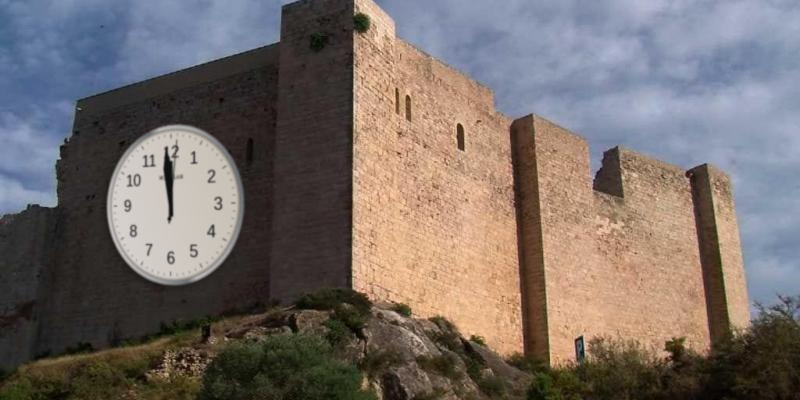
11:59:01
